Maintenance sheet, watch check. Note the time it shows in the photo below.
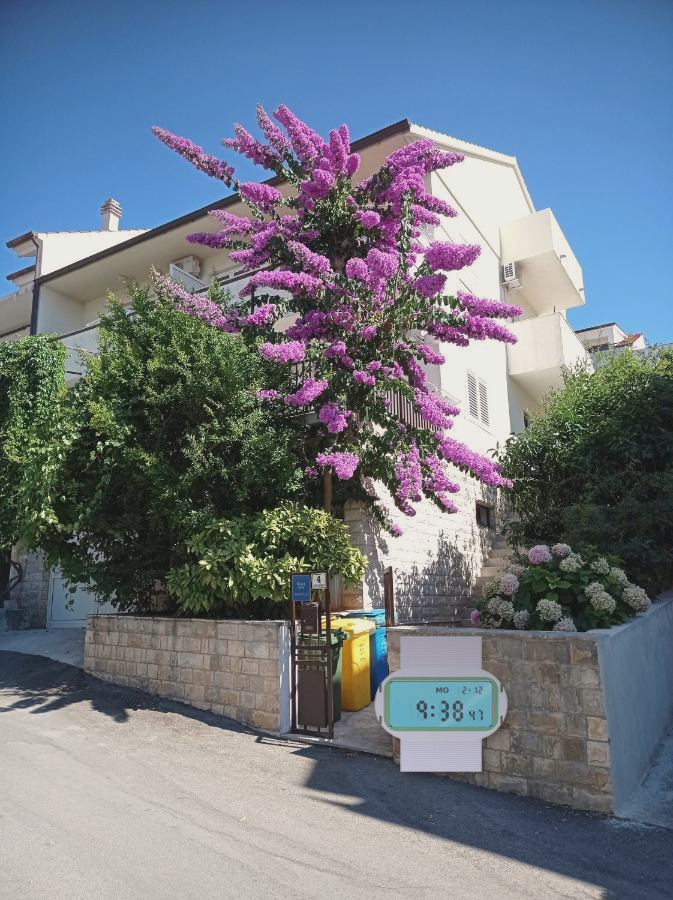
9:38:47
